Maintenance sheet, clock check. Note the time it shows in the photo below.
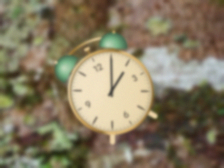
2:05
